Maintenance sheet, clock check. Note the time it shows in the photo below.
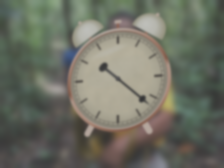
10:22
